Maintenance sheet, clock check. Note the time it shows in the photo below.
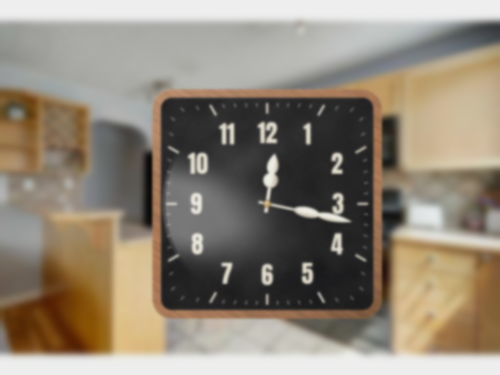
12:17
